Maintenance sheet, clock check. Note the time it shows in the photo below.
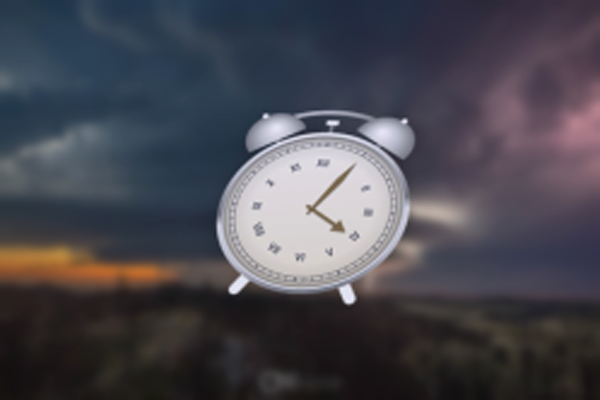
4:05
